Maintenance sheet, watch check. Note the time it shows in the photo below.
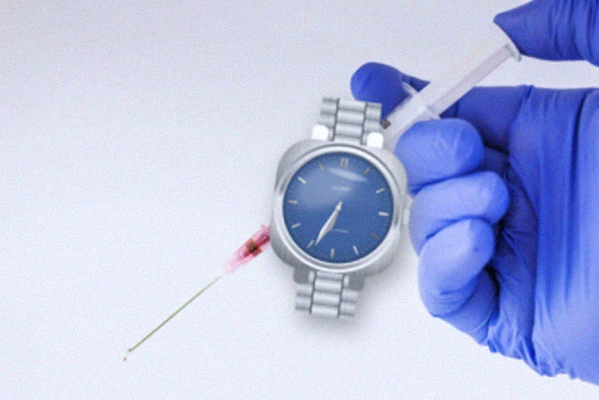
6:34
